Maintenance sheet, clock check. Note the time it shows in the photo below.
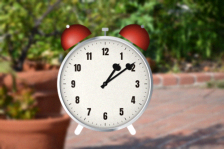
1:09
